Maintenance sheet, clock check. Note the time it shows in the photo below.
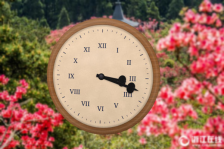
3:18
